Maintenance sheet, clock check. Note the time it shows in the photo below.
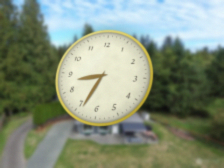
8:34
